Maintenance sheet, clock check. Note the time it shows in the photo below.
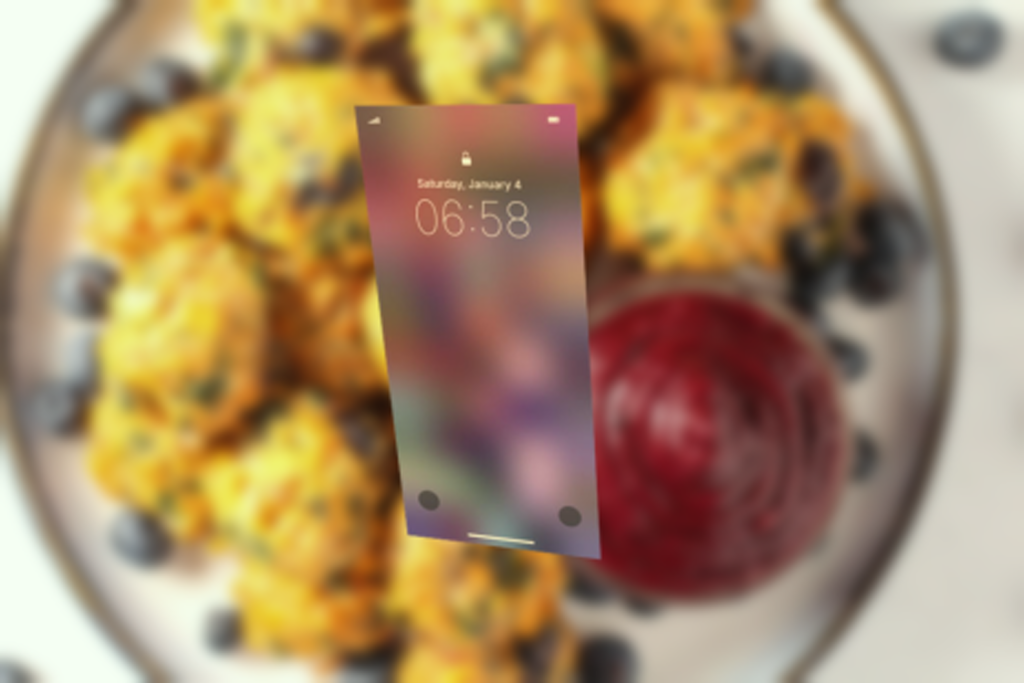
6:58
